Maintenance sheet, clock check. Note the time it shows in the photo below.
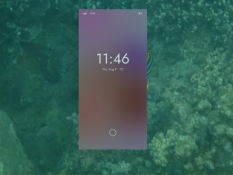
11:46
